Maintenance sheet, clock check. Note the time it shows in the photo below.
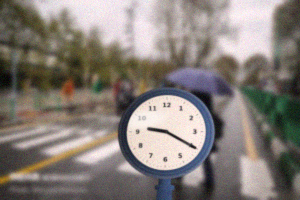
9:20
